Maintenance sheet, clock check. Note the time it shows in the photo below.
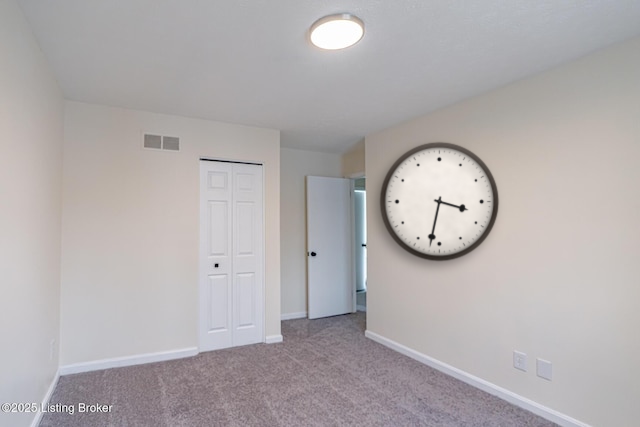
3:32
